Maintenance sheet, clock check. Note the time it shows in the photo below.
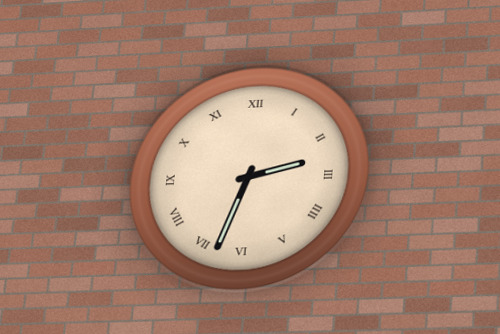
2:33
